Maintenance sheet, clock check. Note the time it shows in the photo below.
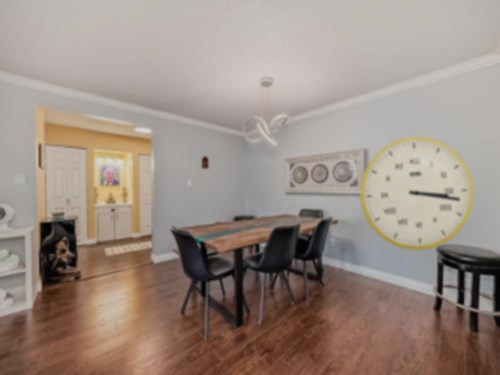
3:17
